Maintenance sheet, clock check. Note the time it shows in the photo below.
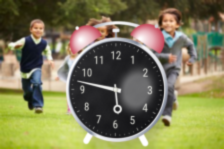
5:47
